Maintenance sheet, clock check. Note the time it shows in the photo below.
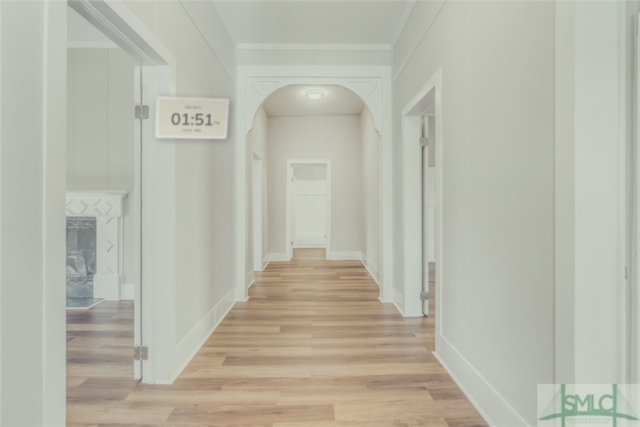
1:51
